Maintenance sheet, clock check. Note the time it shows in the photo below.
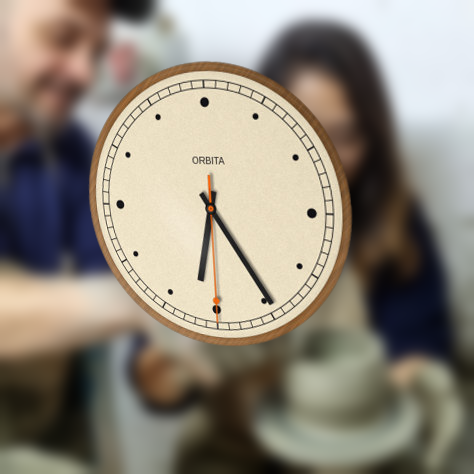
6:24:30
